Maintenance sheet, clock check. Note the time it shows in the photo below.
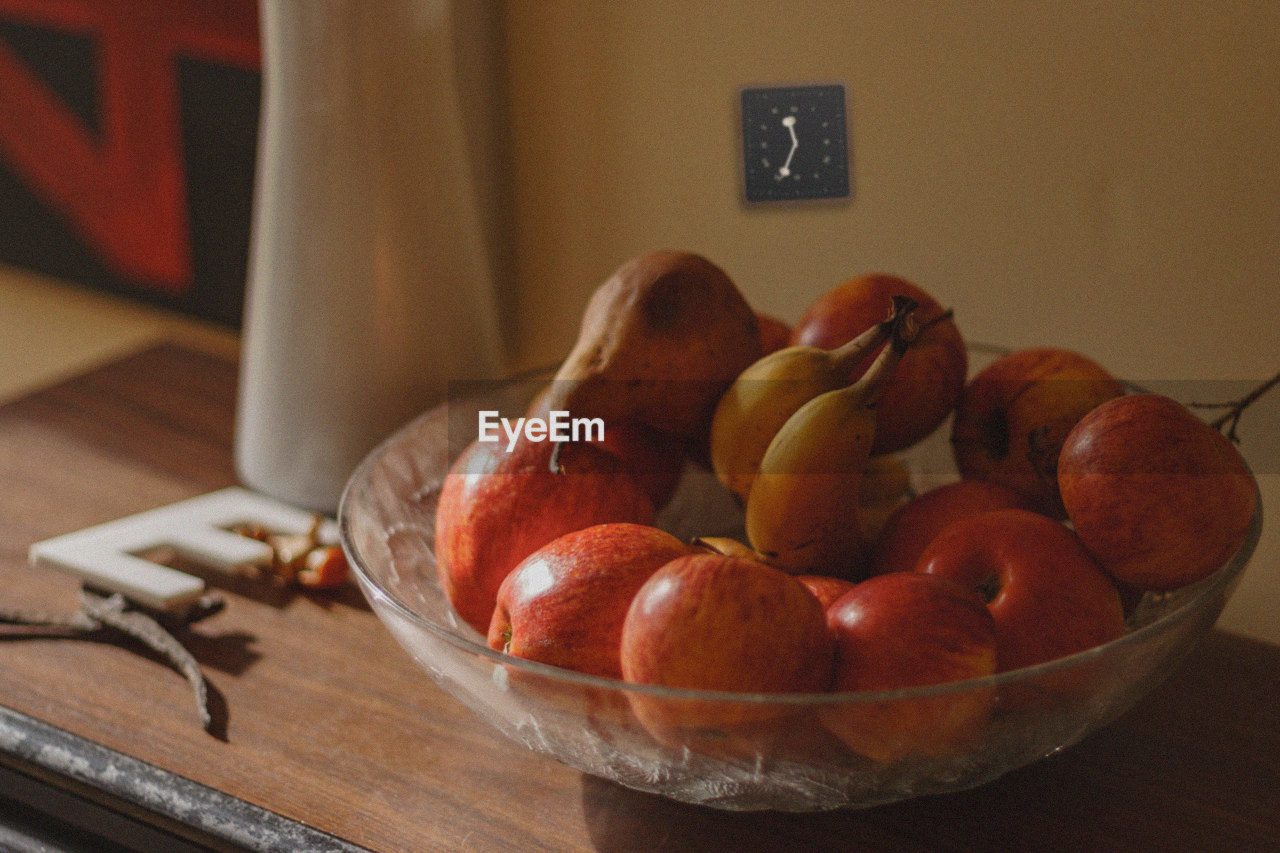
11:34
